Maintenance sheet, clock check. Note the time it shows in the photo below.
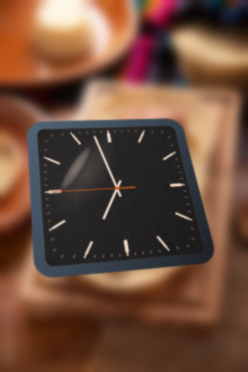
6:57:45
